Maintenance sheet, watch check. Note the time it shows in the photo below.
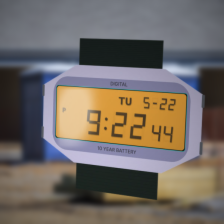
9:22:44
